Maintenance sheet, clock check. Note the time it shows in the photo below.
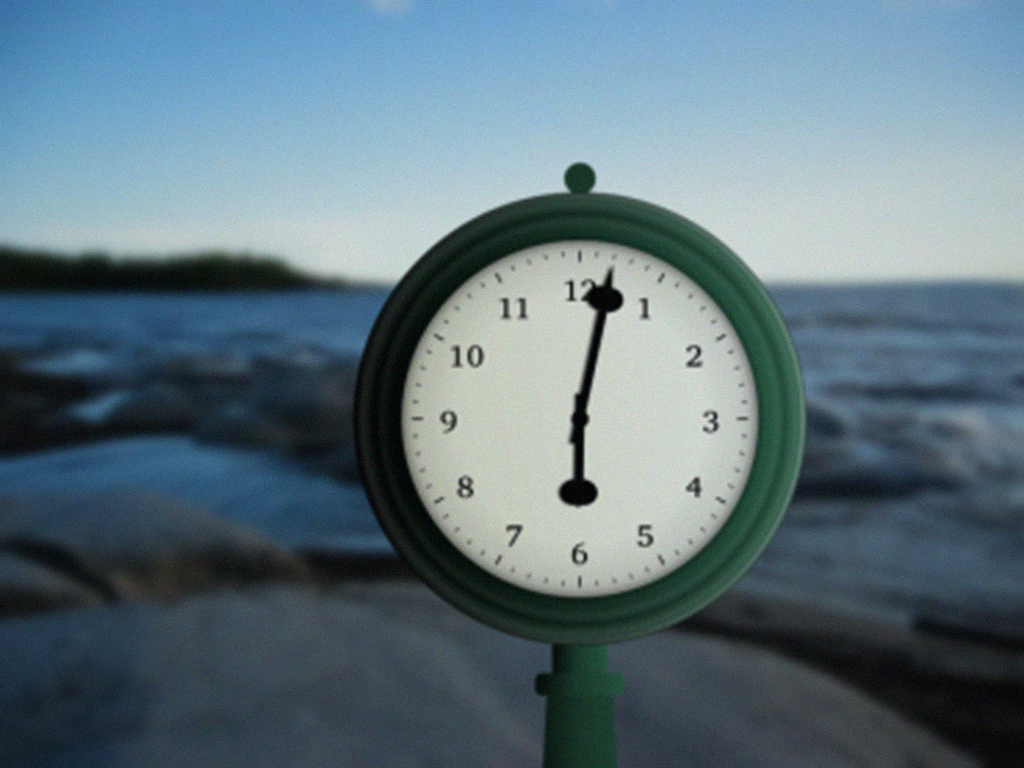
6:02
